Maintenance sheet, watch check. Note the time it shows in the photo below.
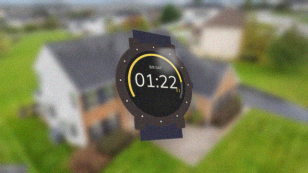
1:22
